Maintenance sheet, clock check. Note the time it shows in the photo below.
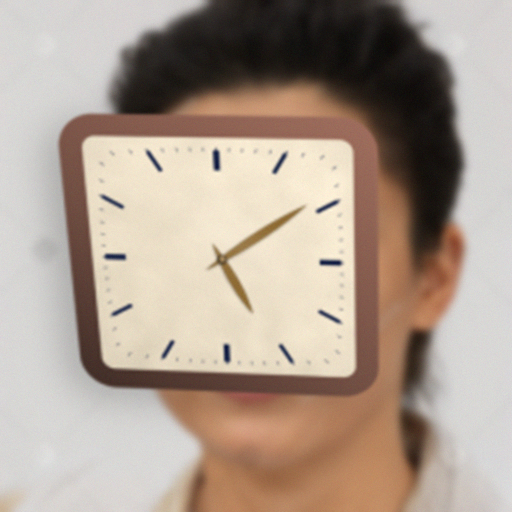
5:09
